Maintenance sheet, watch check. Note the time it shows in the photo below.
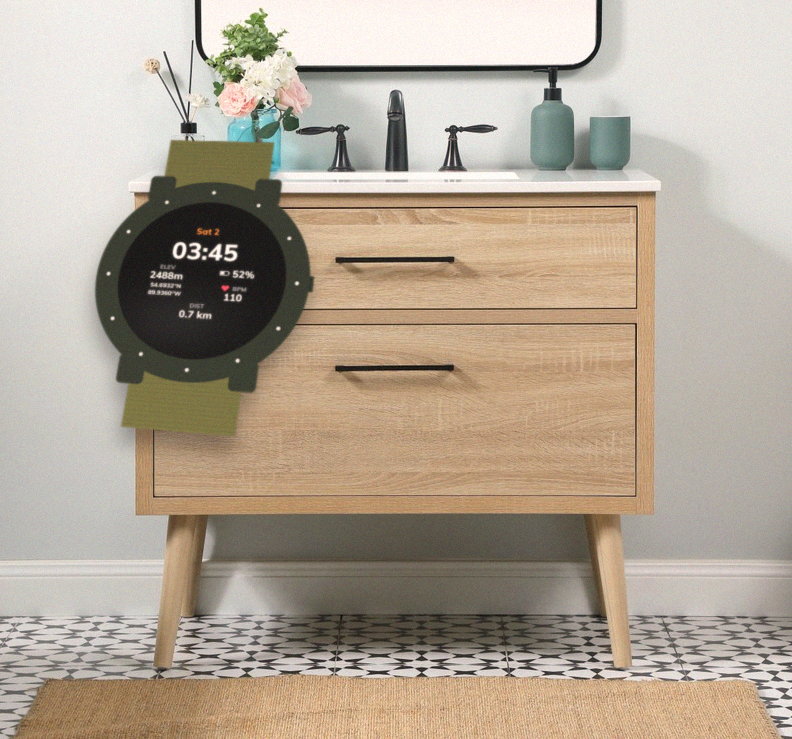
3:45
